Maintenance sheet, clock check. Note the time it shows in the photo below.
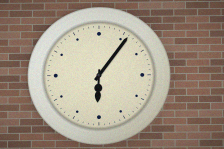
6:06
